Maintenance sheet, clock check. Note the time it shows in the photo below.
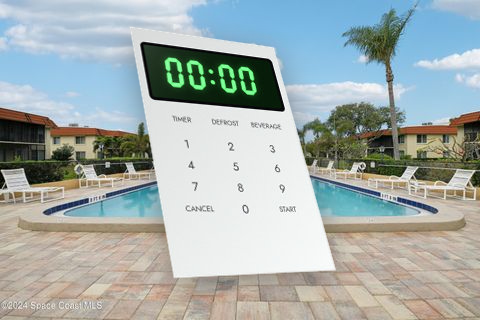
0:00
